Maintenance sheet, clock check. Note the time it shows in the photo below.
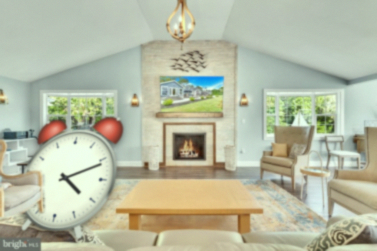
4:11
